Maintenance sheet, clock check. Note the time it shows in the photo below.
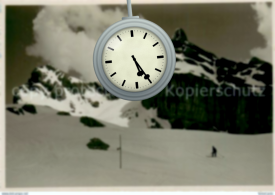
5:25
